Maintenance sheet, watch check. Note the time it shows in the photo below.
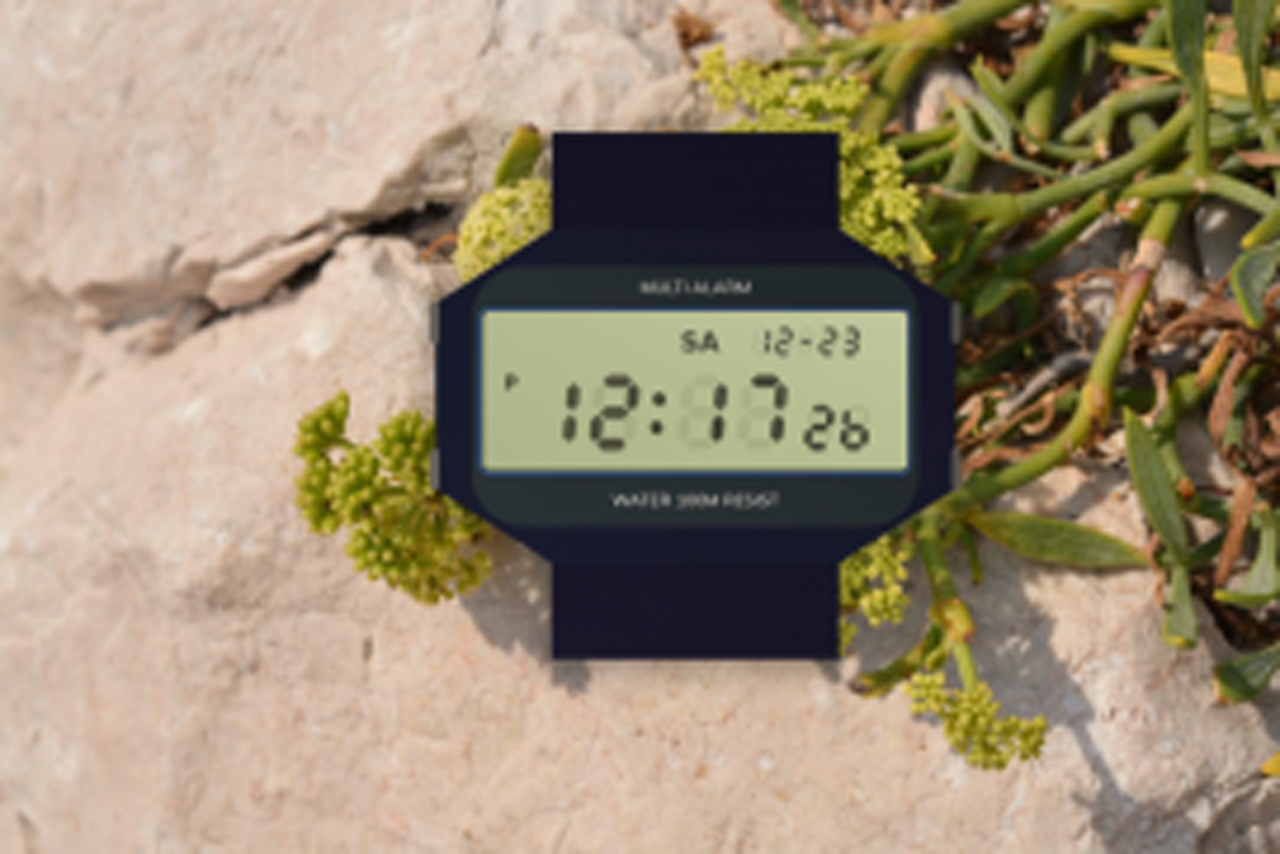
12:17:26
